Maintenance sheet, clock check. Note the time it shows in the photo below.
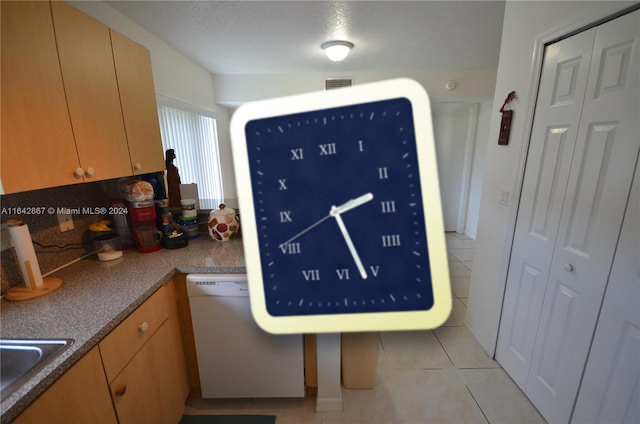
2:26:41
